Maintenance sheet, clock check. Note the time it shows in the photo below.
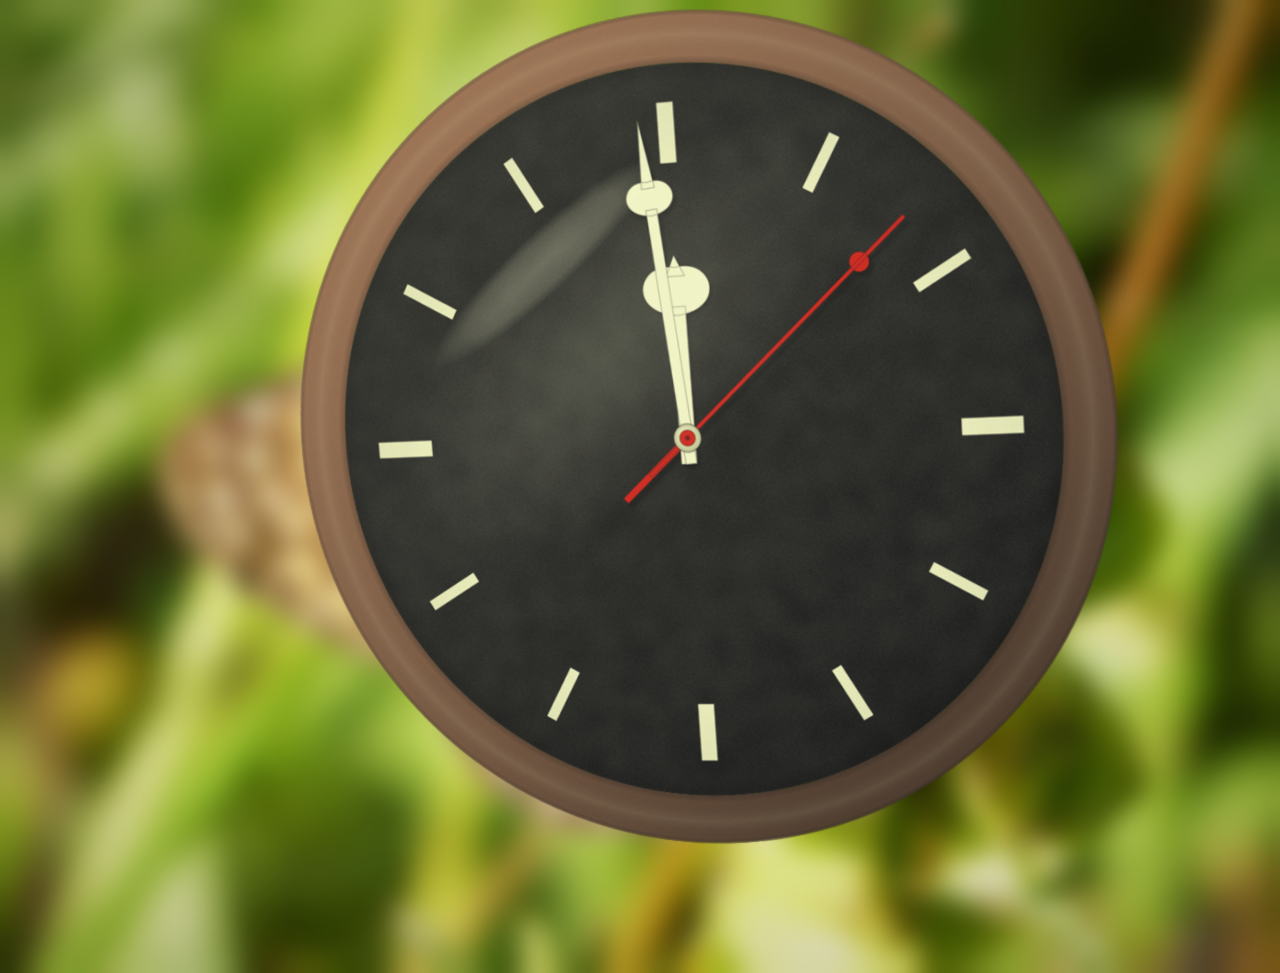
11:59:08
